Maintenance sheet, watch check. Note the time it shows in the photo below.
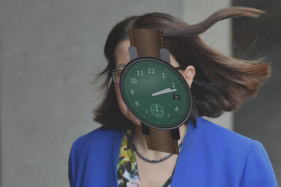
2:12
